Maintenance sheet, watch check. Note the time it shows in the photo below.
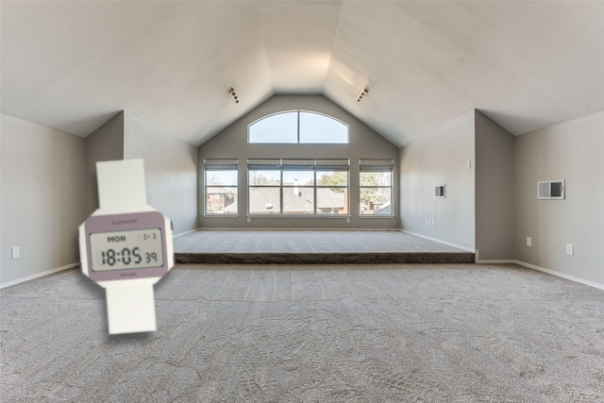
18:05:39
